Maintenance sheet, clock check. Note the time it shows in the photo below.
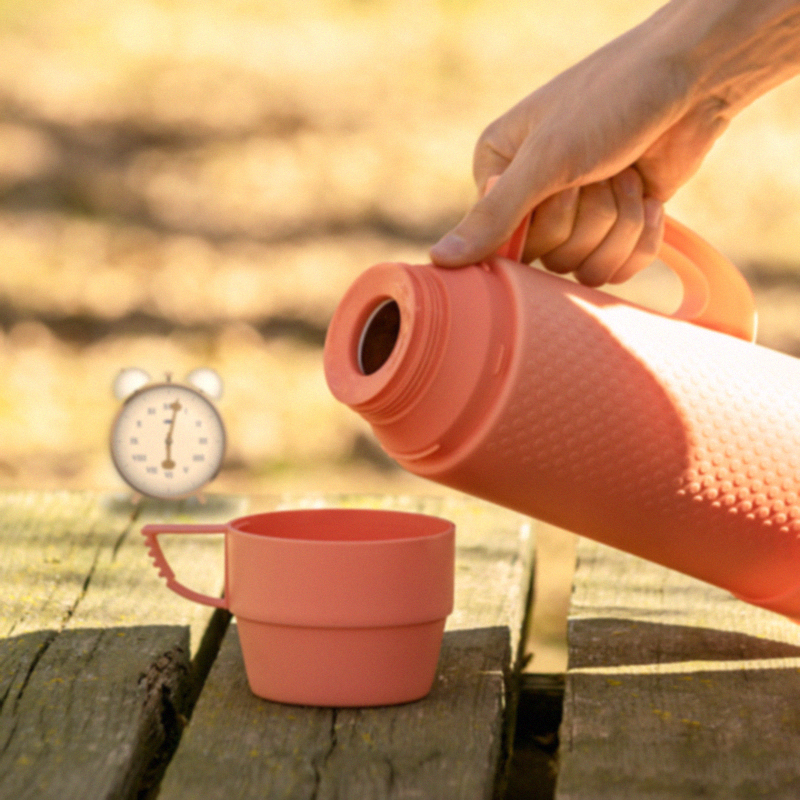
6:02
